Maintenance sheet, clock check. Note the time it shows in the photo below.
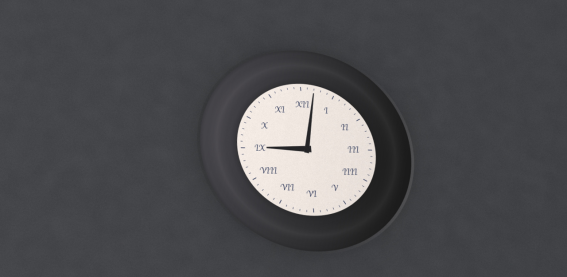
9:02
